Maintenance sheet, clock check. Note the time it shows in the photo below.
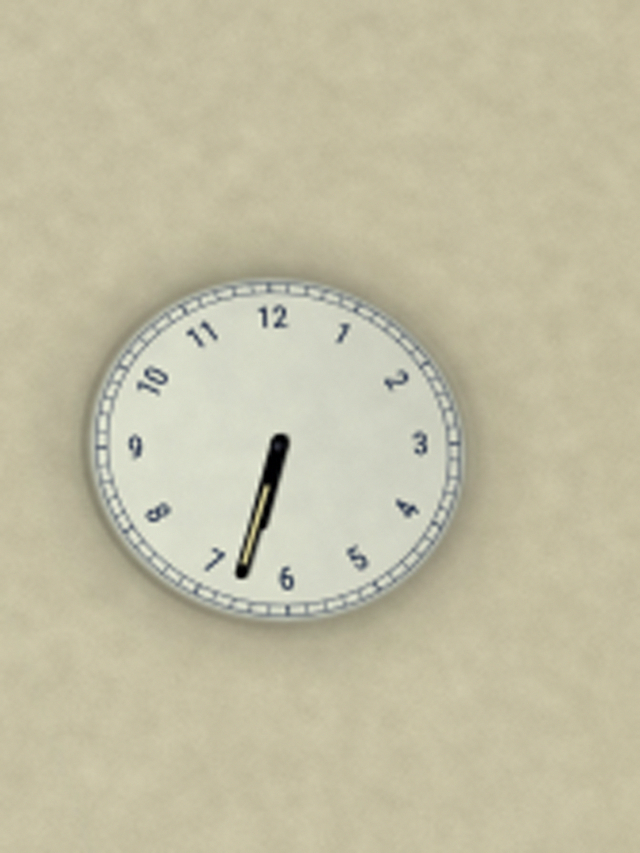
6:33
